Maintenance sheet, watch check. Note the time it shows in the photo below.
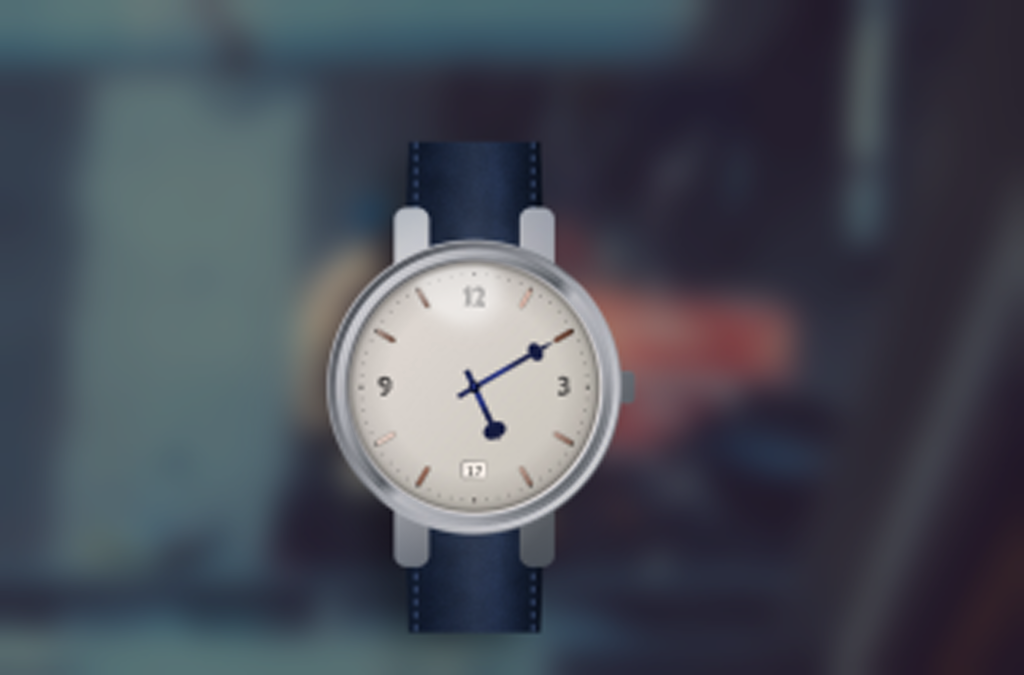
5:10
